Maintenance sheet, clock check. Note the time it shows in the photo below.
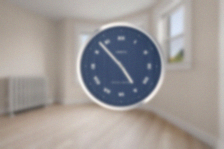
4:53
